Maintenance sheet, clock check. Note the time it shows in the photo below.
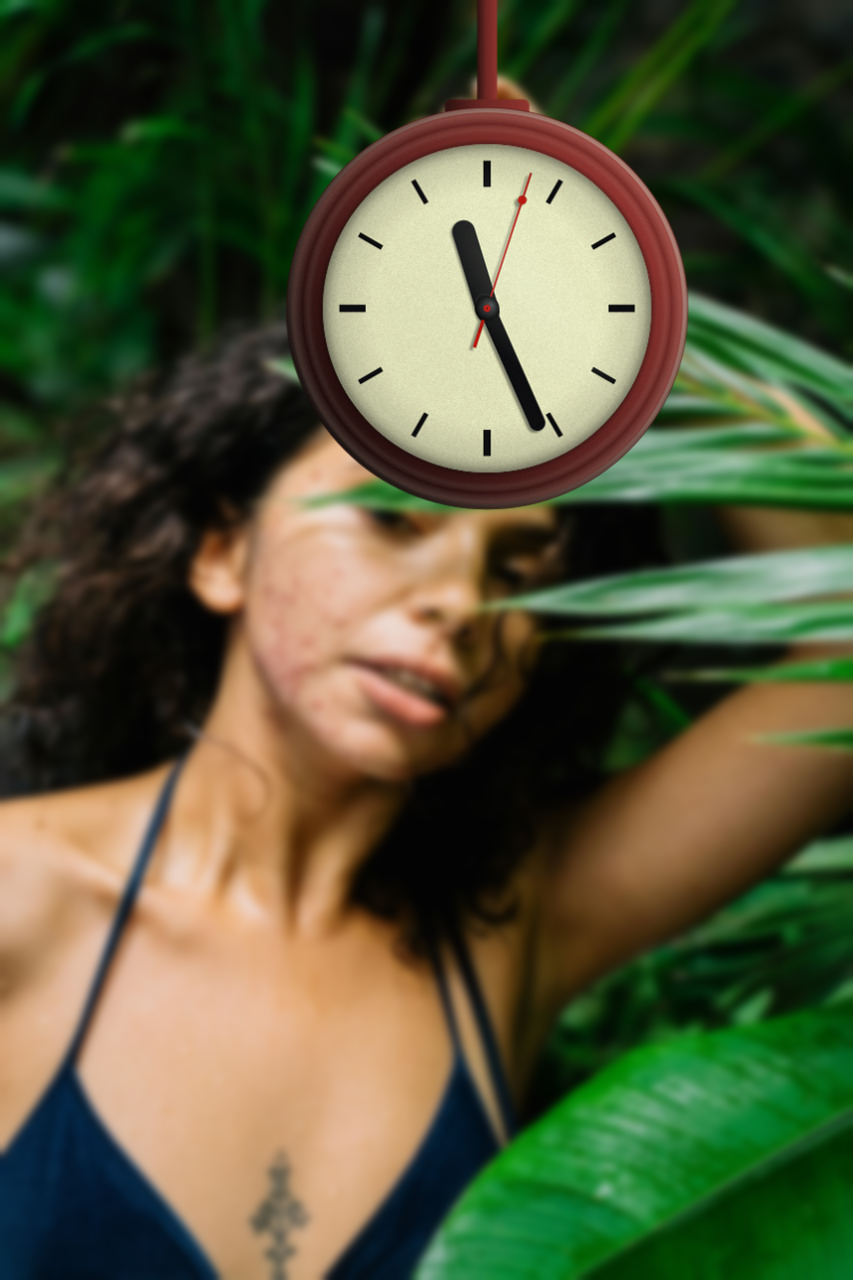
11:26:03
